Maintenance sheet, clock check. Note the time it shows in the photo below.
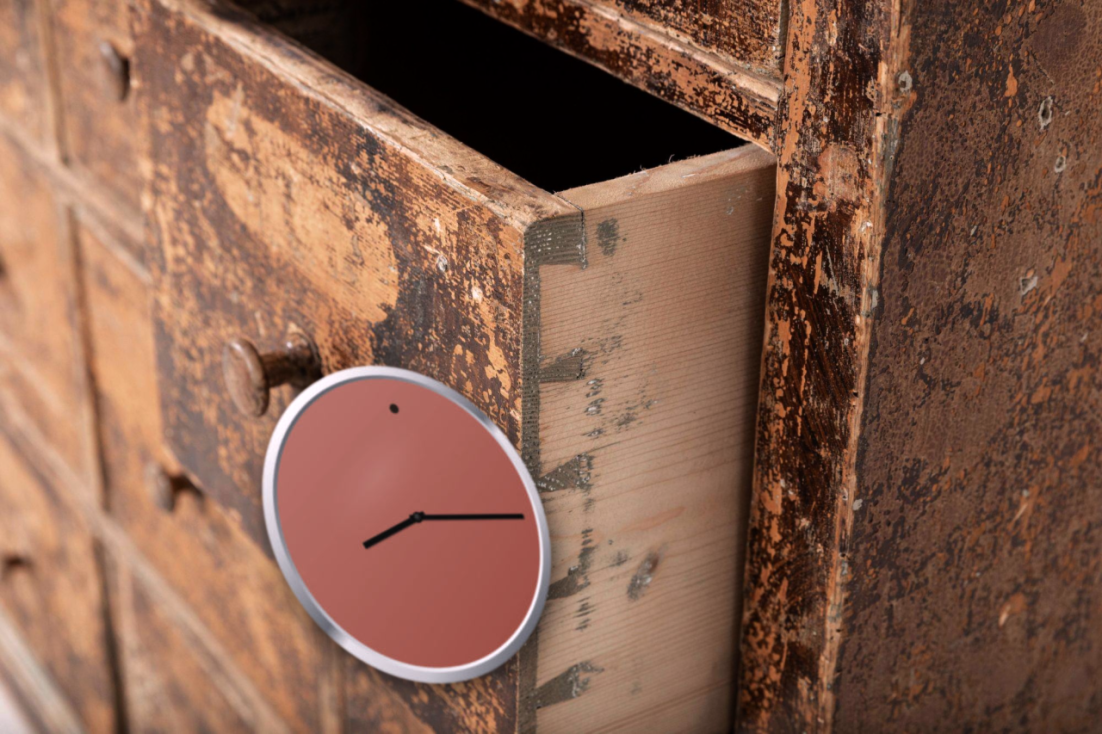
8:15
